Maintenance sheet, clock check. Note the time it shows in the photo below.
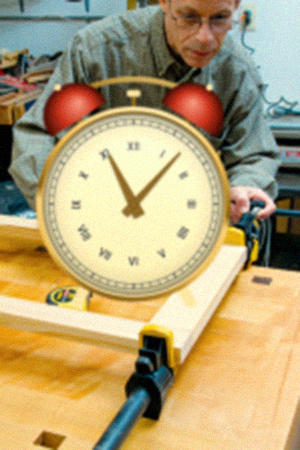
11:07
